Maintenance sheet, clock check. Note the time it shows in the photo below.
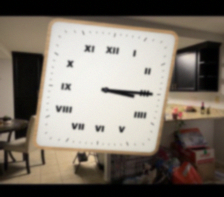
3:15
